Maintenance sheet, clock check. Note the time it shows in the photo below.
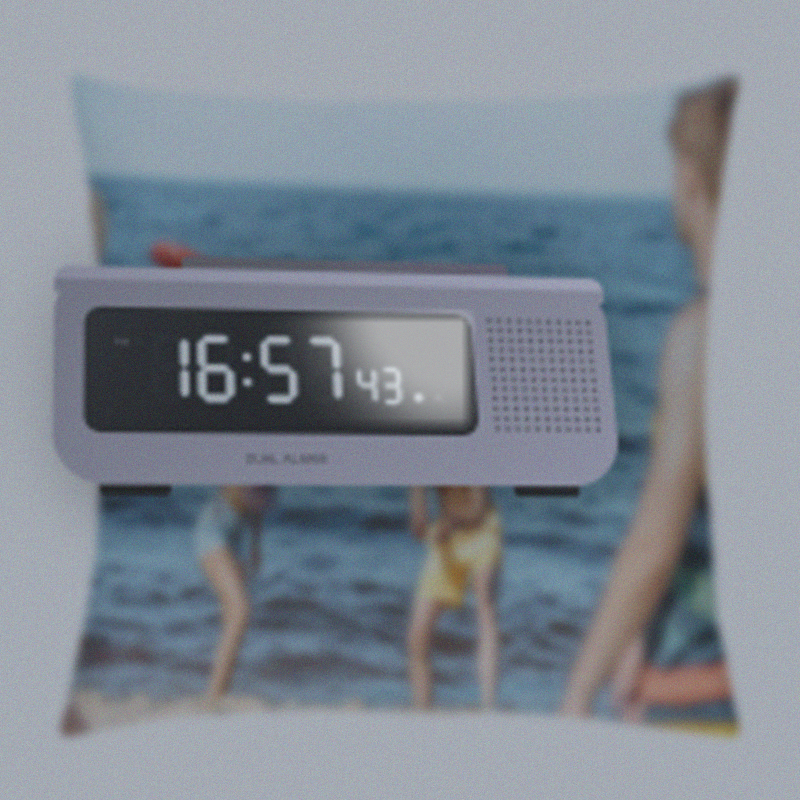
16:57:43
